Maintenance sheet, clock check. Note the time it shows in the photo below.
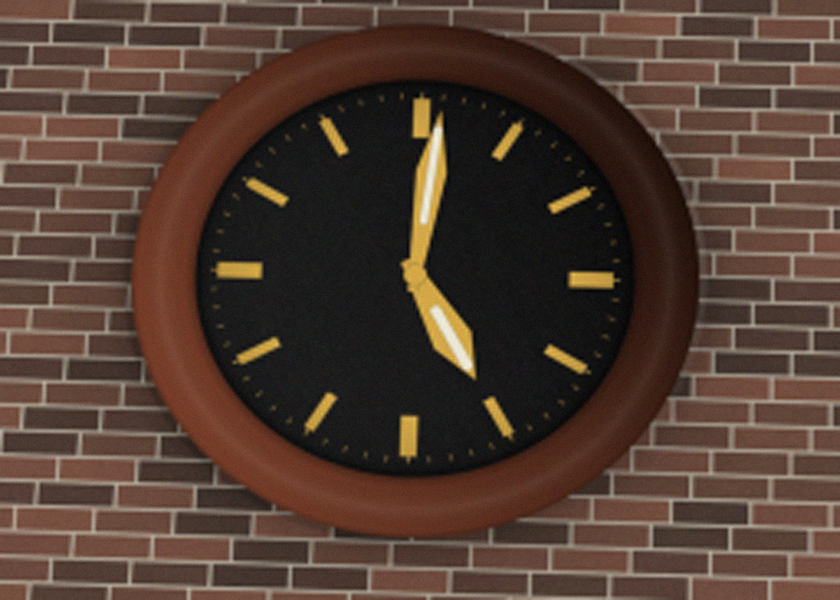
5:01
